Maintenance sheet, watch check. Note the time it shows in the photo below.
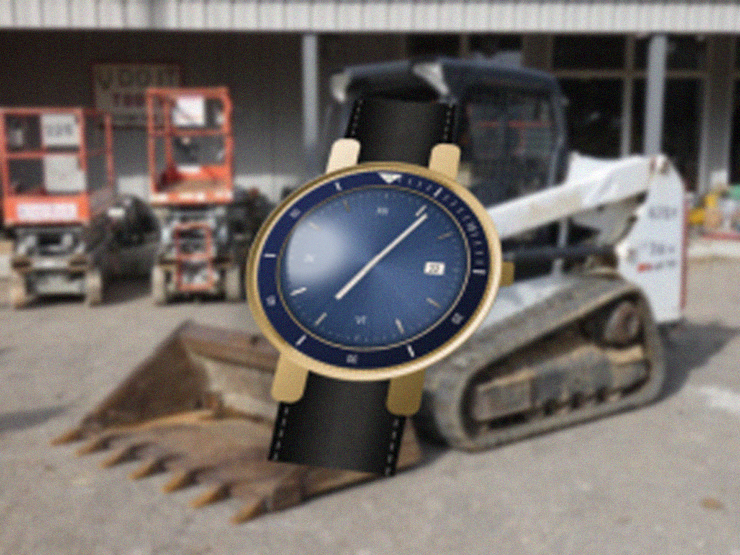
7:06
